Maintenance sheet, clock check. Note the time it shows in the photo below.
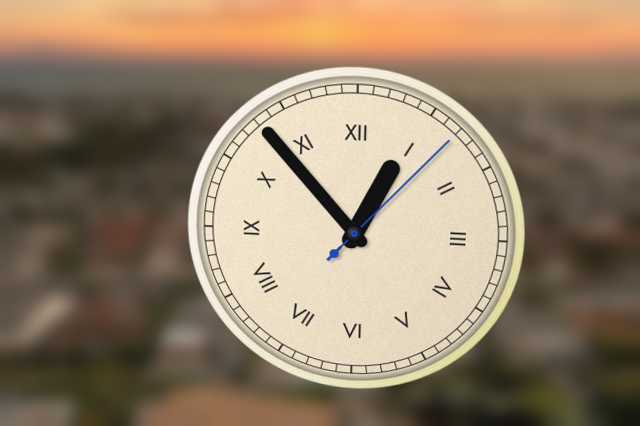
12:53:07
